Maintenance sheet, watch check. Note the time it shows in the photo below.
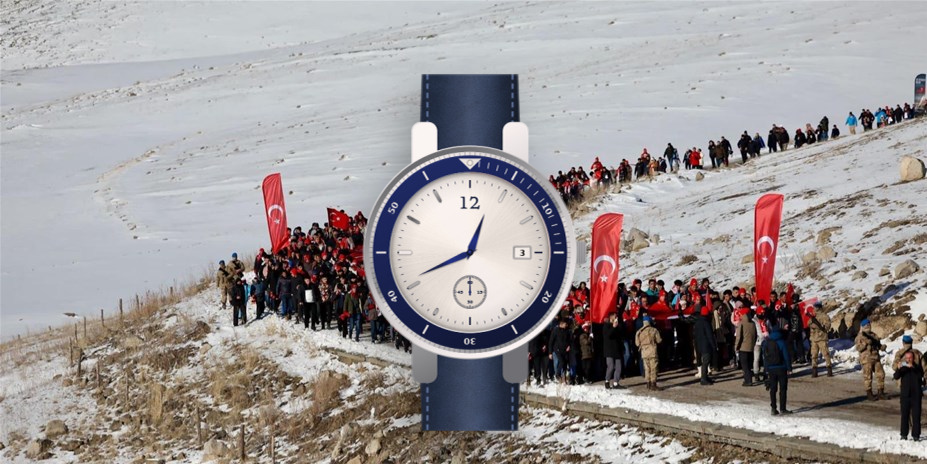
12:41
